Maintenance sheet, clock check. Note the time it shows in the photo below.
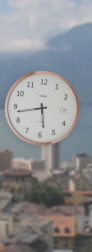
5:43
